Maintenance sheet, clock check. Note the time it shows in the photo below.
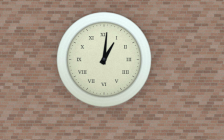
1:01
